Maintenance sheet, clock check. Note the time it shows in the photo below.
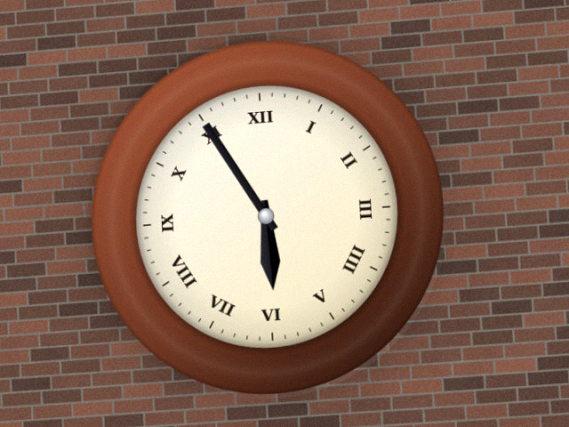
5:55
